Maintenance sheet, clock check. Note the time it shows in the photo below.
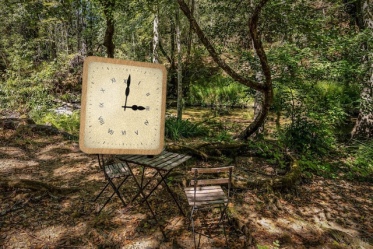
3:01
